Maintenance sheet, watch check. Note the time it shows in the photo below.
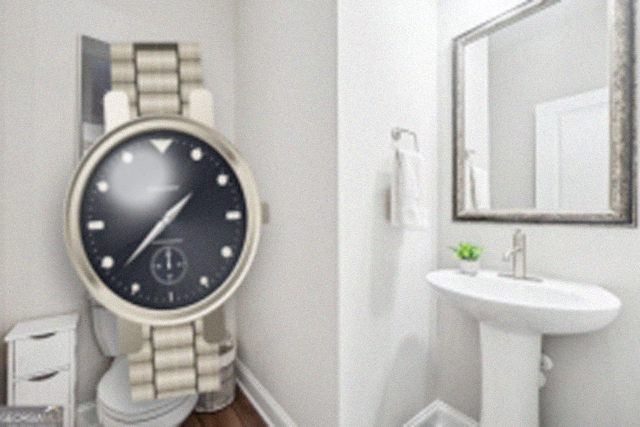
1:38
